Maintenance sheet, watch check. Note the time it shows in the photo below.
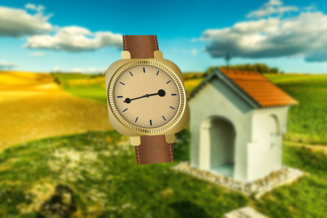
2:43
